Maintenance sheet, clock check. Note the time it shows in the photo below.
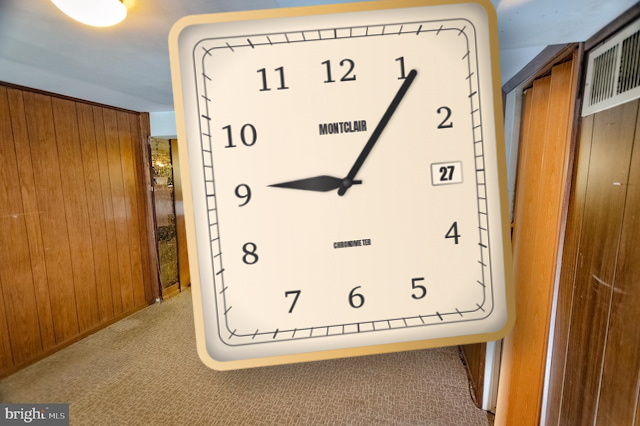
9:06
